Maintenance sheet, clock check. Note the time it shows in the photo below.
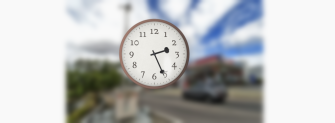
2:26
